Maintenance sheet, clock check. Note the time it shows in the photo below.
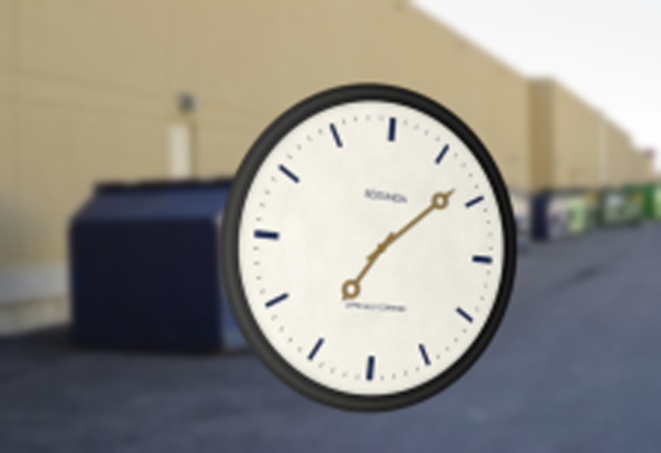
7:08
